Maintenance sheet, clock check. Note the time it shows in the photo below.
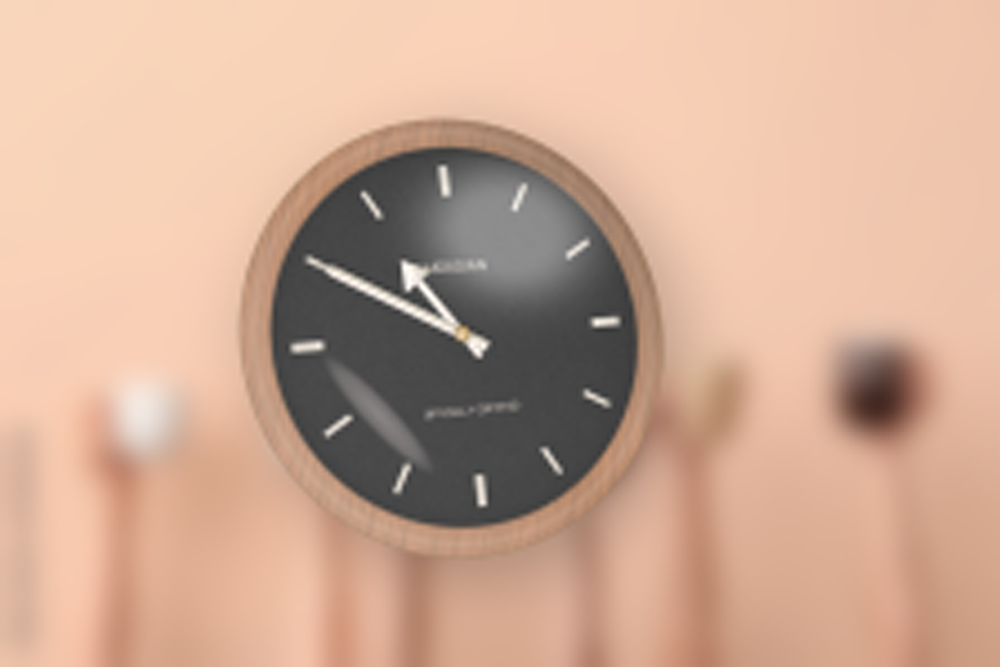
10:50
